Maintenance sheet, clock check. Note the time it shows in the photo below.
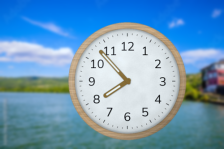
7:53
